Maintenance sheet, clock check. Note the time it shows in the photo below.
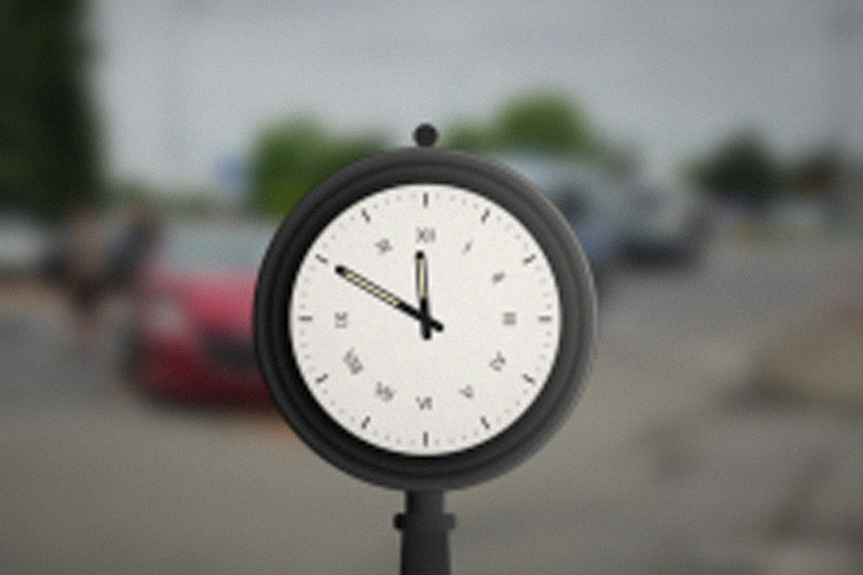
11:50
